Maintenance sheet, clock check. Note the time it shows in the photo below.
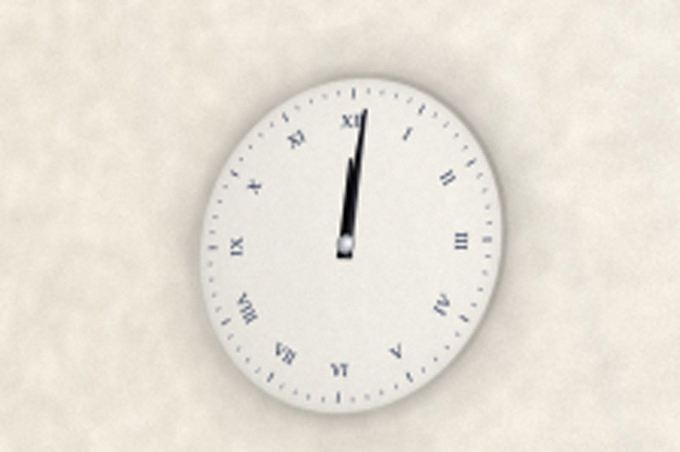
12:01
